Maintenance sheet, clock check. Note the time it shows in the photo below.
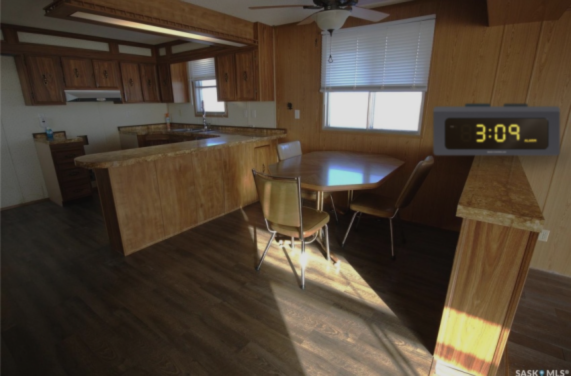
3:09
